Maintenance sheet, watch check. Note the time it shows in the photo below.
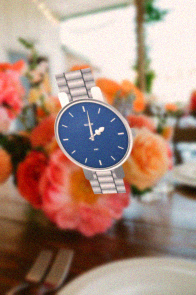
2:01
